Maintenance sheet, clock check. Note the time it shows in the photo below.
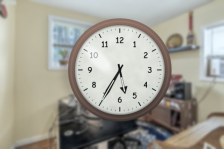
5:35
